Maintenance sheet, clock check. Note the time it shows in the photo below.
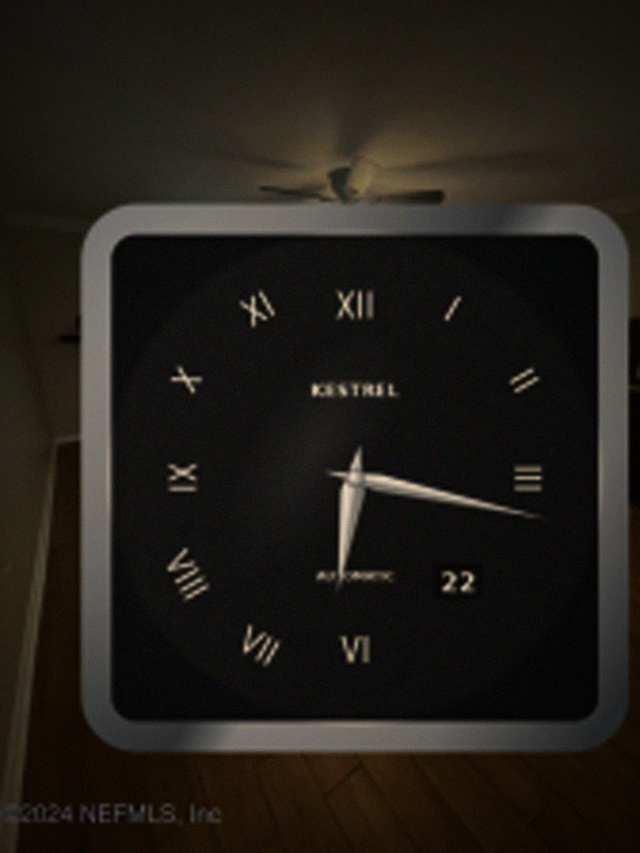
6:17
